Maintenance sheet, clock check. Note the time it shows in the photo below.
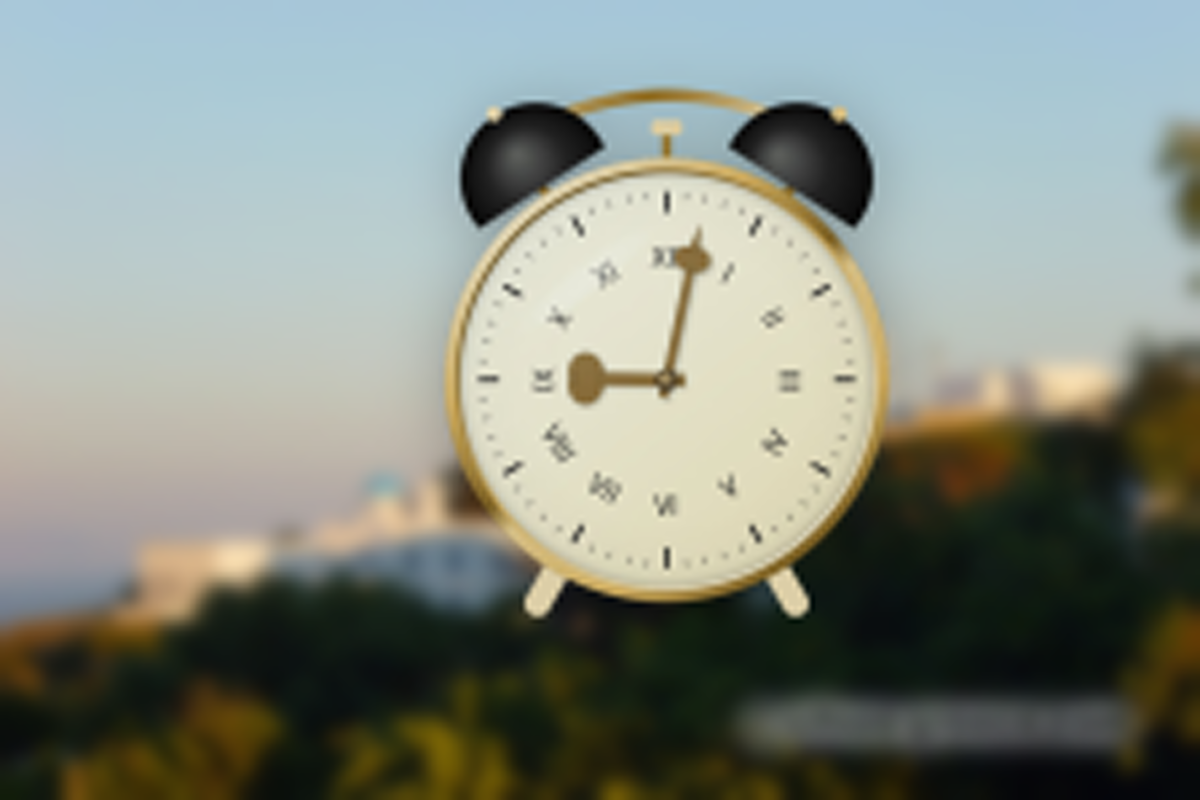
9:02
